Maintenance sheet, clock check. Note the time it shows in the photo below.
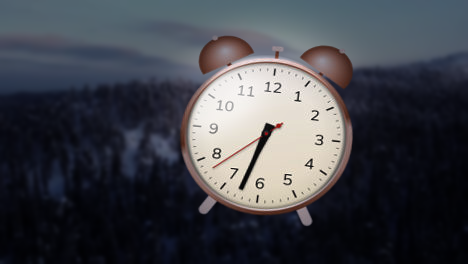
6:32:38
